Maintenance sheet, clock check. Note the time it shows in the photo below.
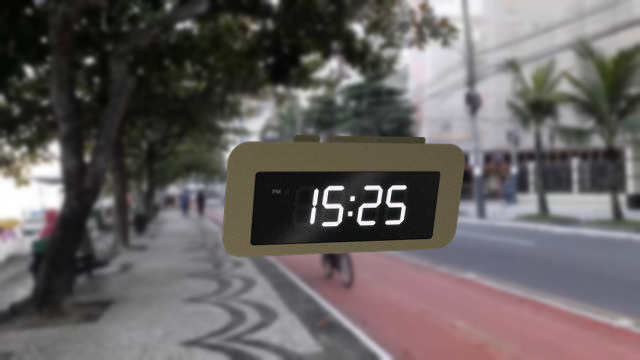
15:25
